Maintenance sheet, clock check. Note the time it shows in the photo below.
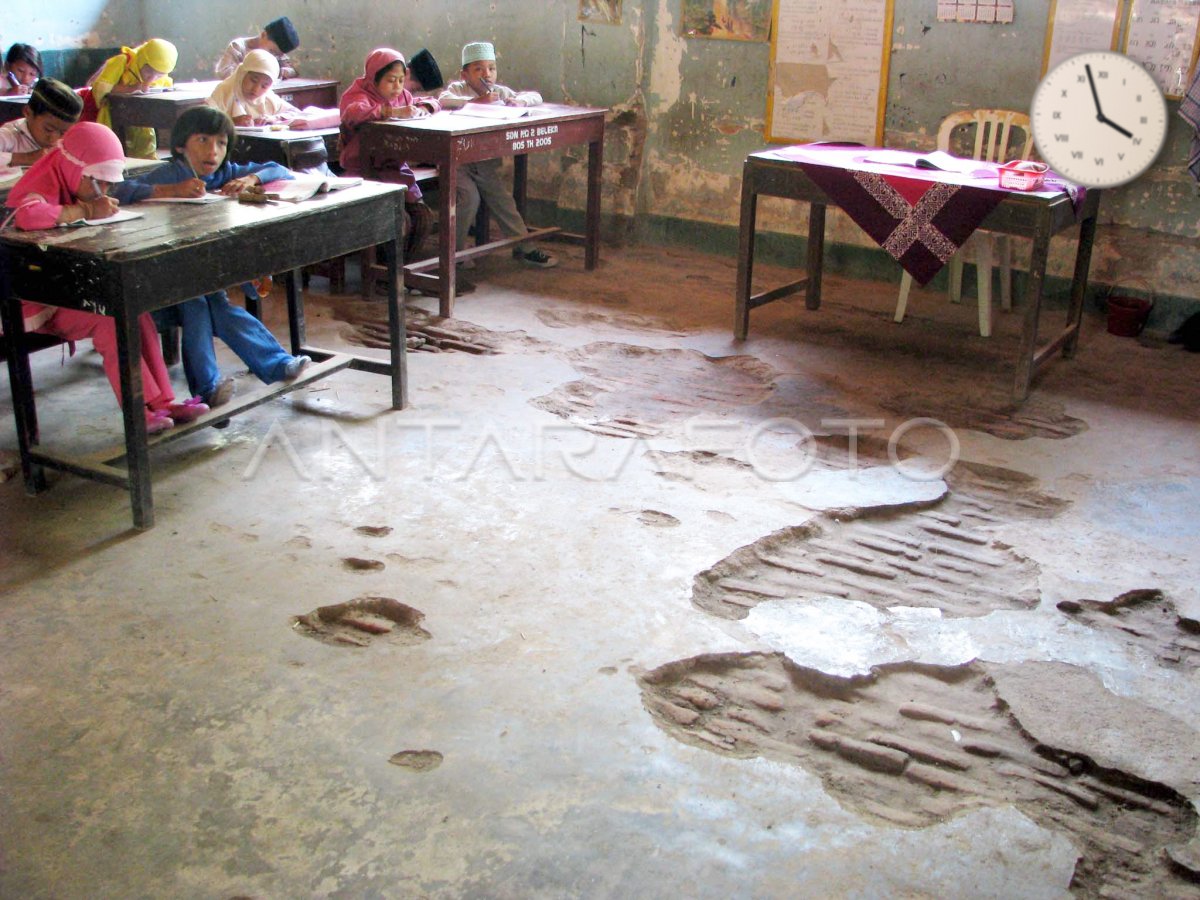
3:57
